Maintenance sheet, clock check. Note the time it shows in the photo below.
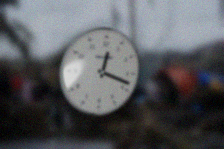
12:18
